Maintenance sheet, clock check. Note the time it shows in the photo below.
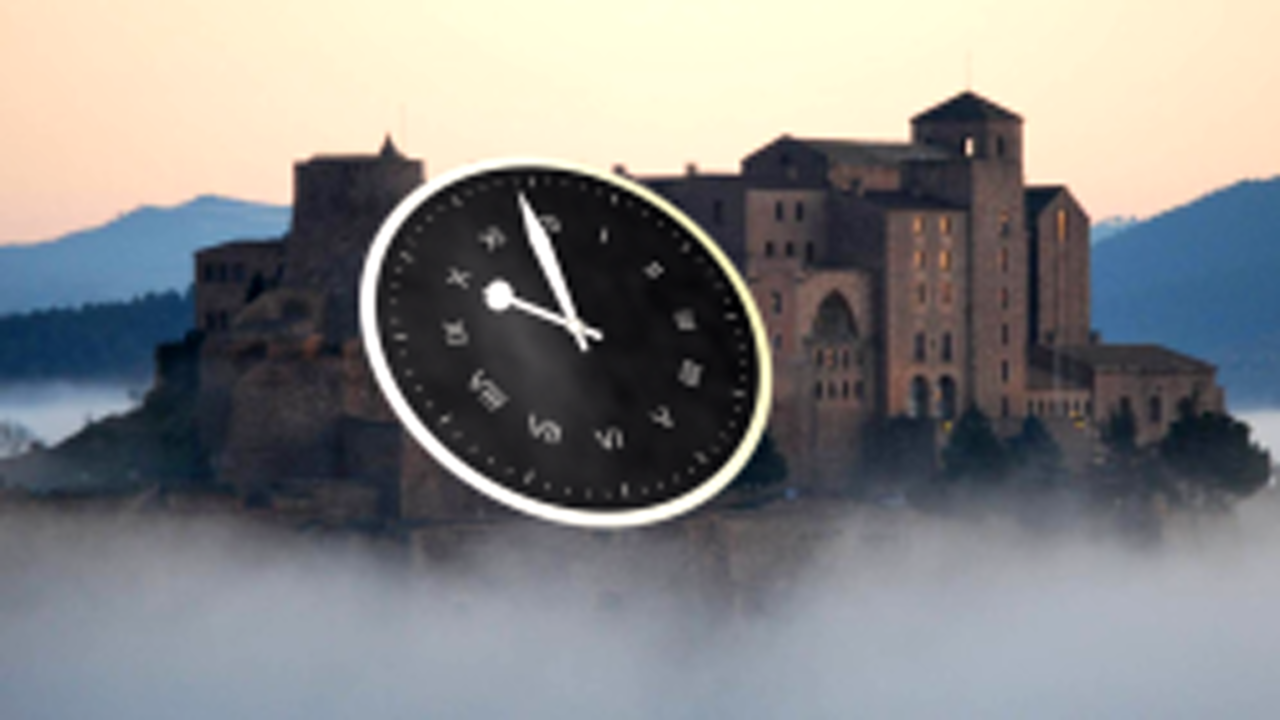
9:59
